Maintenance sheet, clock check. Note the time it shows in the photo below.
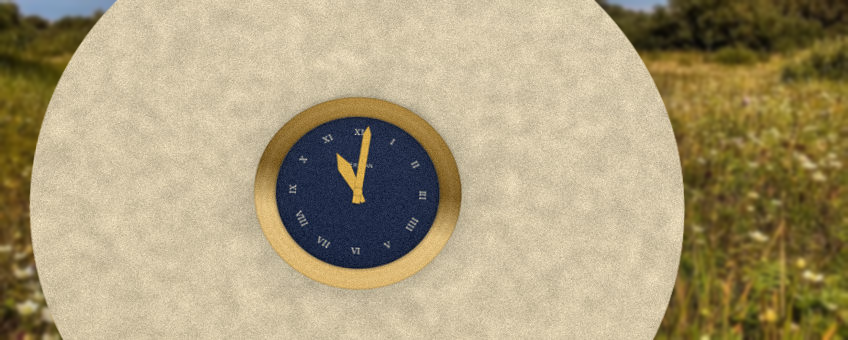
11:01
